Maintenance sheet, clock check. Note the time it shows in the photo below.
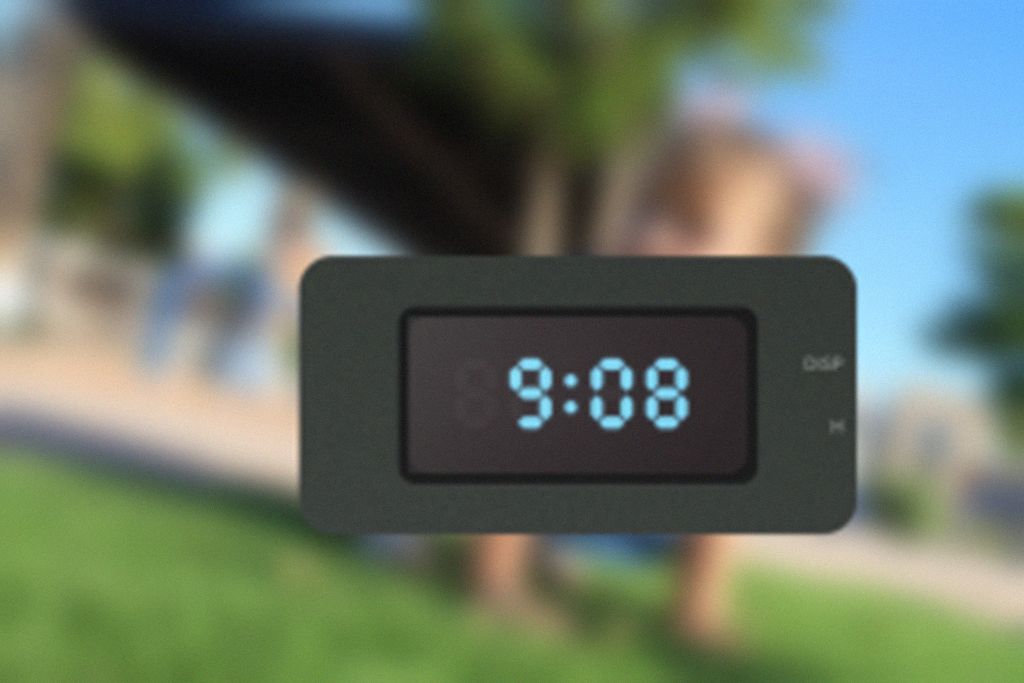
9:08
